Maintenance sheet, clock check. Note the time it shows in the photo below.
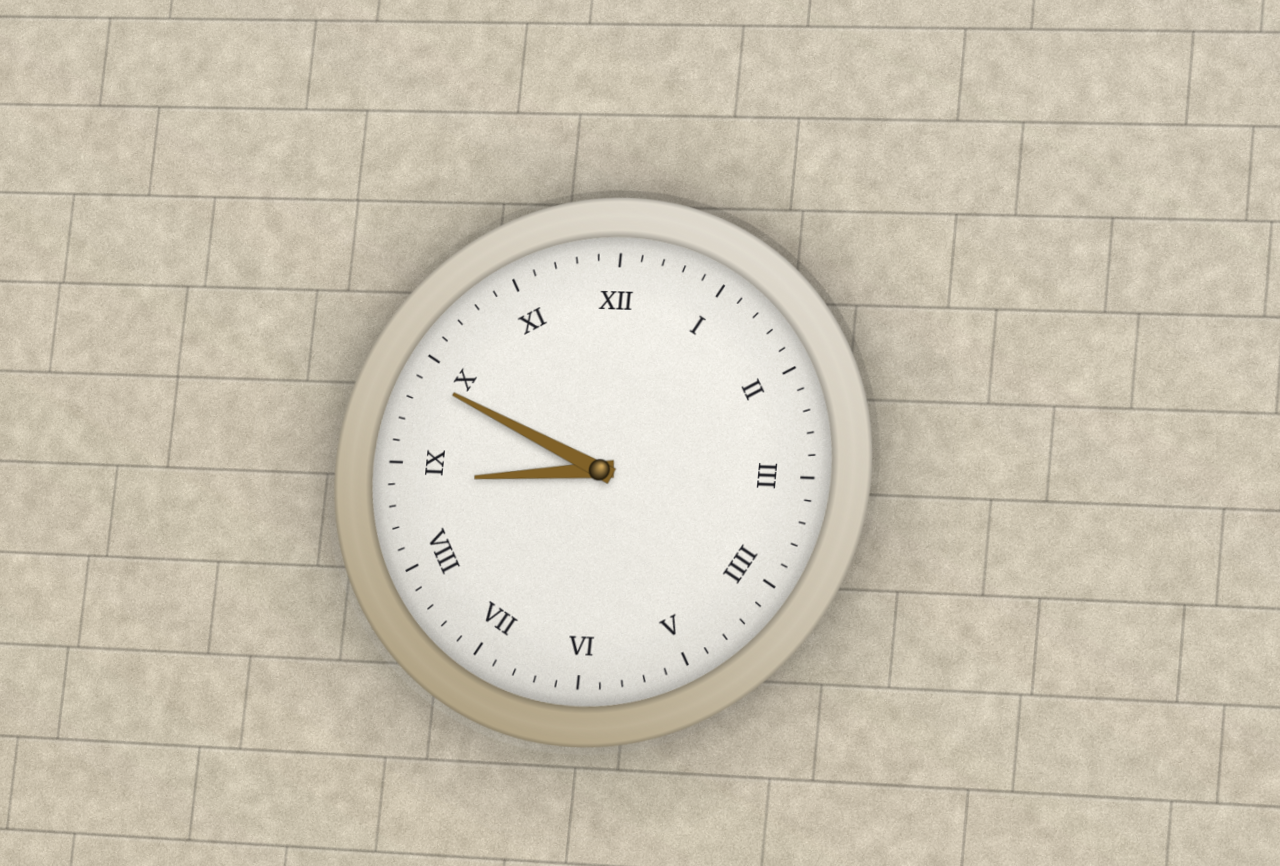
8:49
